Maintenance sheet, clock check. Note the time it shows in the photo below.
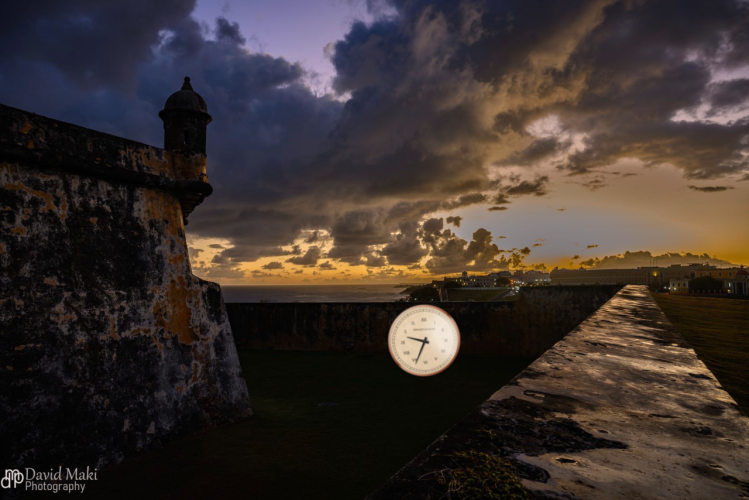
9:34
